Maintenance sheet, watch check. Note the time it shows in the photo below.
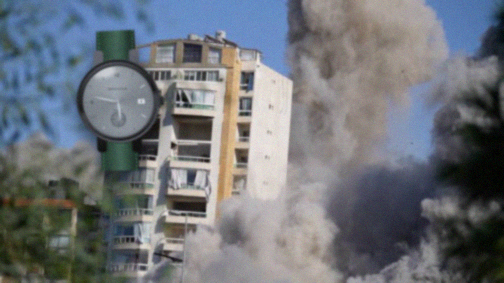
5:47
